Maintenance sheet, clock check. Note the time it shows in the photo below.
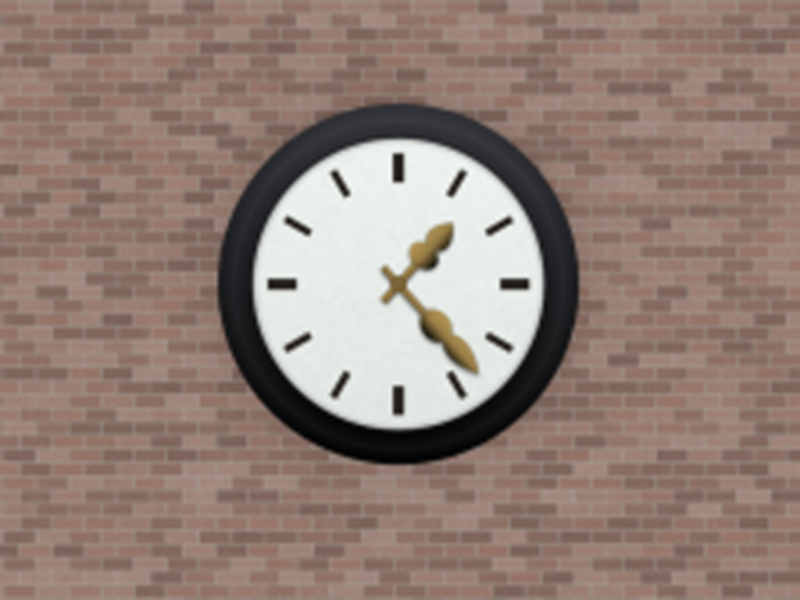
1:23
